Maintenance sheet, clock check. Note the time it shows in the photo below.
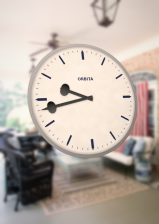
9:43
